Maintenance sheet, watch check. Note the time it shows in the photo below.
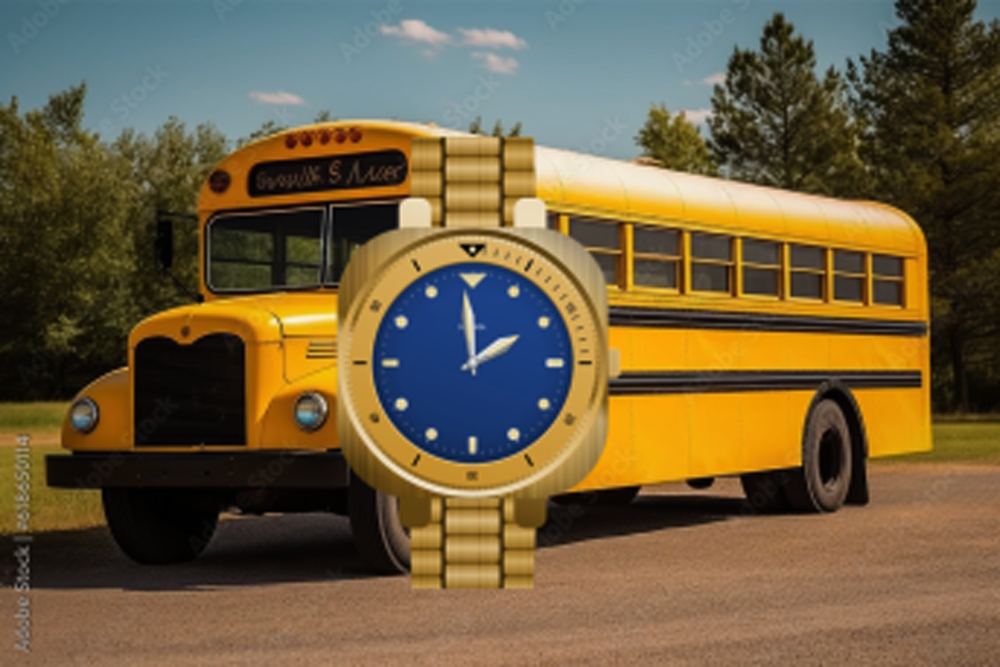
1:59
